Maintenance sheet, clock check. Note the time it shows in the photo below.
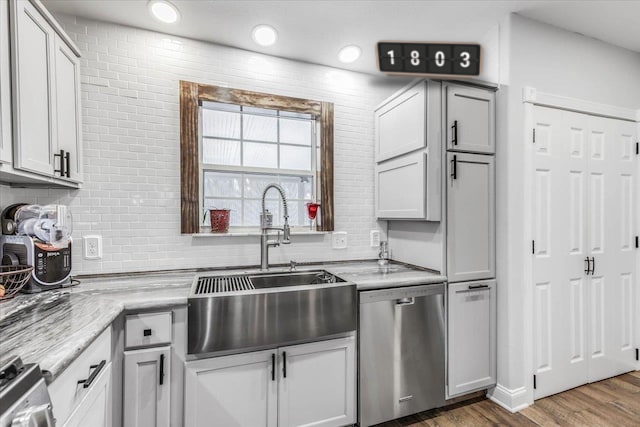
18:03
